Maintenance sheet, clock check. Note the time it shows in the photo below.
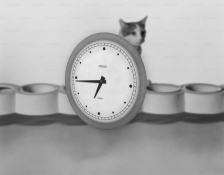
6:44
